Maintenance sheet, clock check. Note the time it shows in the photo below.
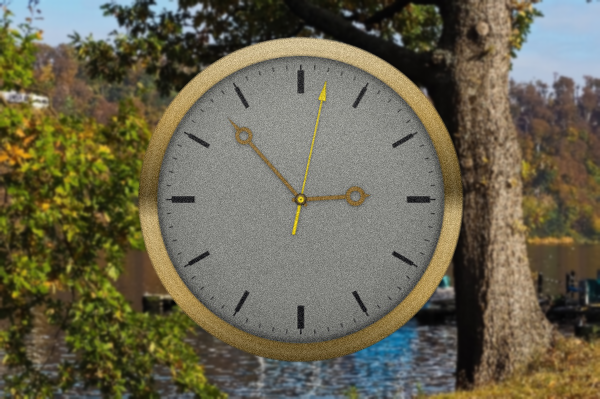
2:53:02
